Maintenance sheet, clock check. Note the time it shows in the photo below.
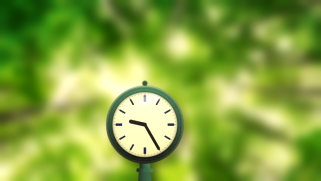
9:25
